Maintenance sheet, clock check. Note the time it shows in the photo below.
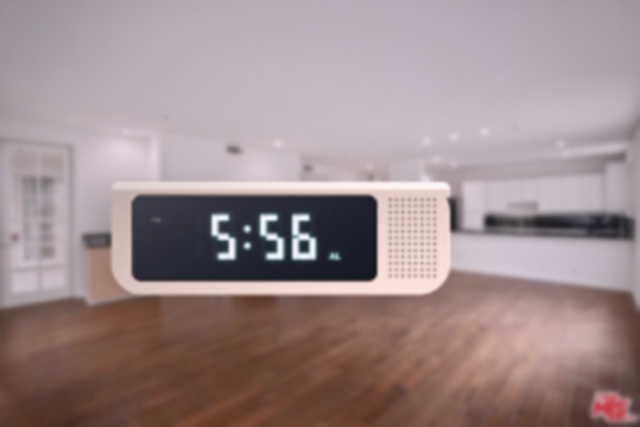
5:56
